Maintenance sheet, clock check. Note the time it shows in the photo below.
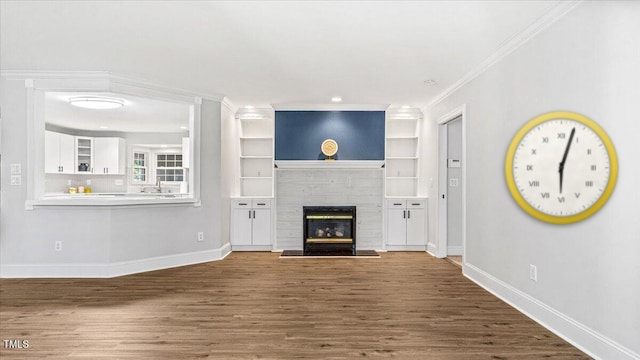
6:03
